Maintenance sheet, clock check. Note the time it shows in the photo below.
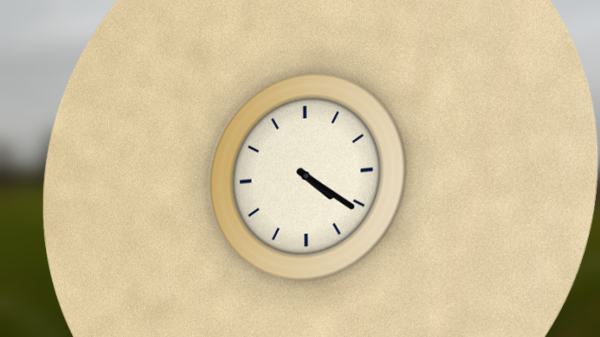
4:21
